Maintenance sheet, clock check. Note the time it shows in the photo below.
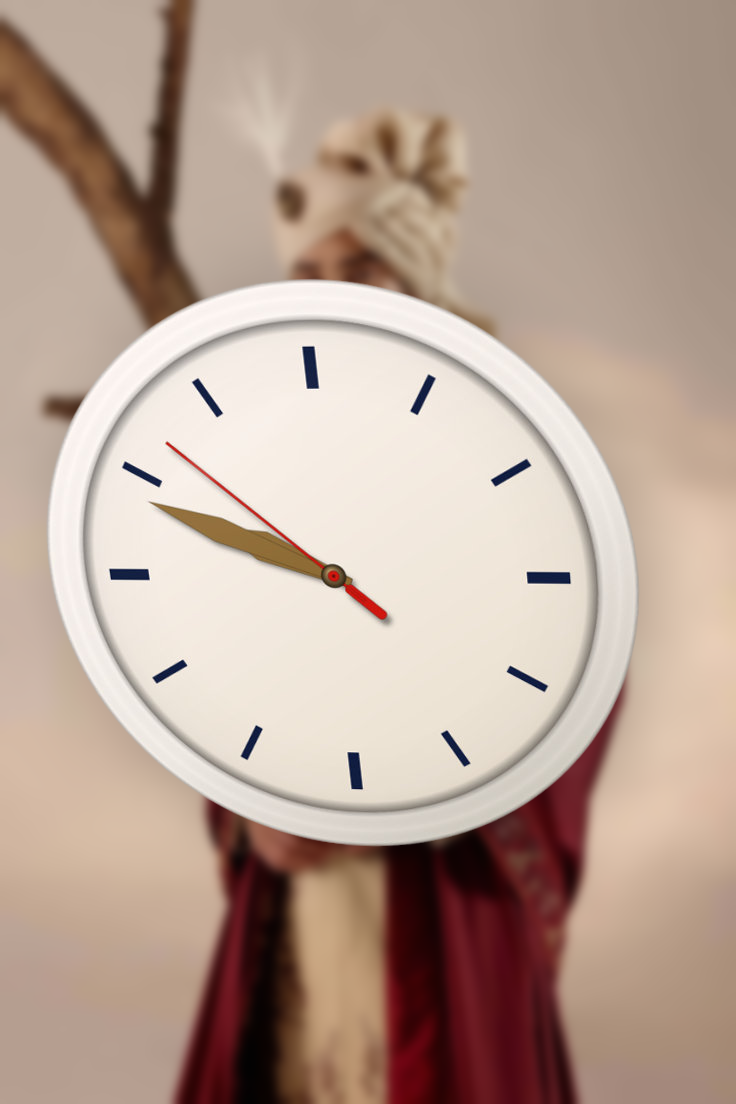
9:48:52
